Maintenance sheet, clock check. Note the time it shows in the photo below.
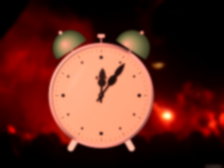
12:06
